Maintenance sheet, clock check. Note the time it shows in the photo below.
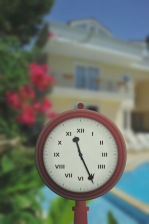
11:26
